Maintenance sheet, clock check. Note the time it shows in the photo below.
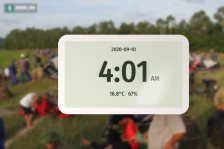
4:01
